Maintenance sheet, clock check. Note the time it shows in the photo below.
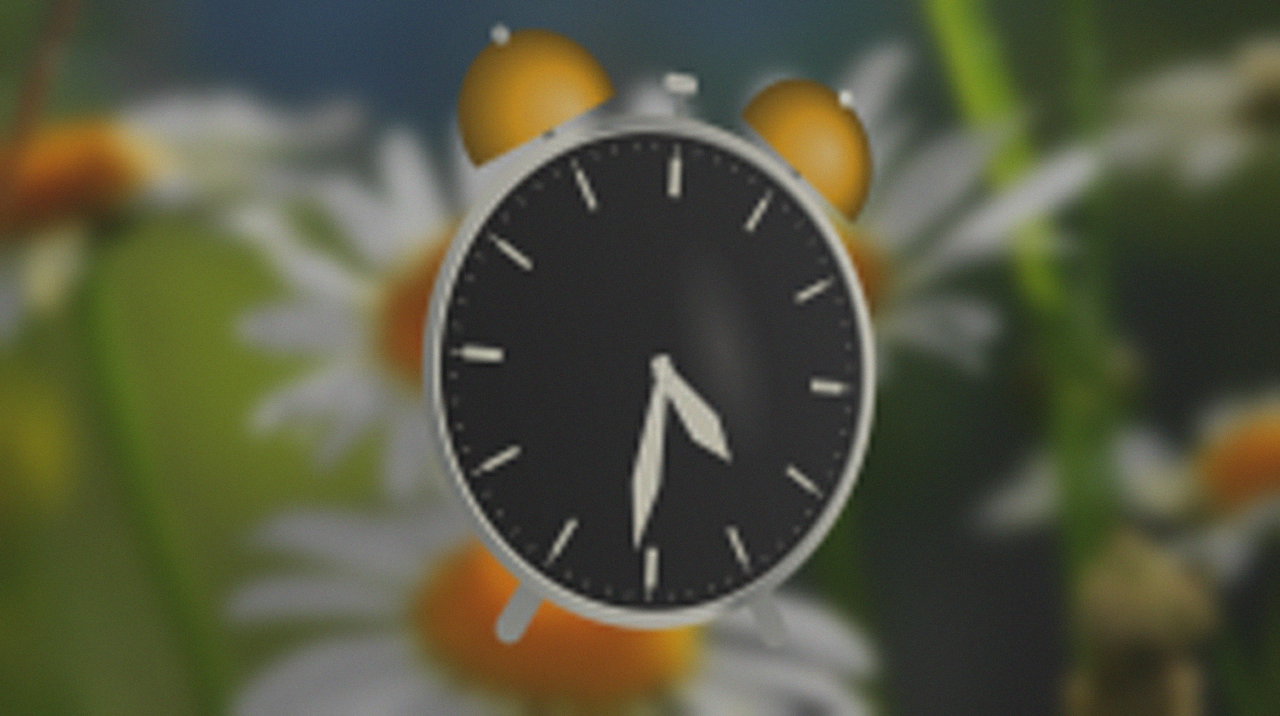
4:31
